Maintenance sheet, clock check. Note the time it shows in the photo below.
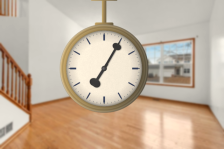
7:05
